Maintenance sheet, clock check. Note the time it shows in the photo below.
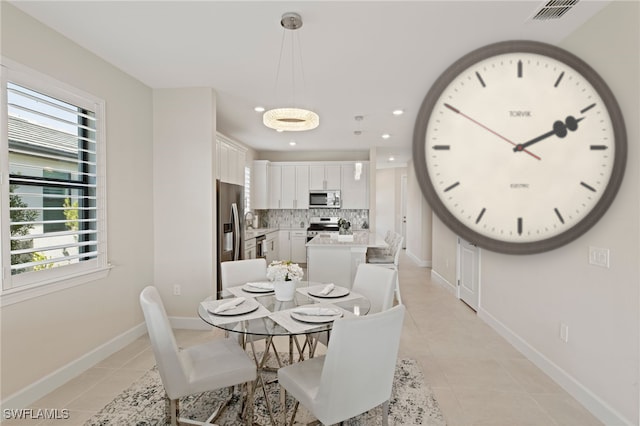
2:10:50
